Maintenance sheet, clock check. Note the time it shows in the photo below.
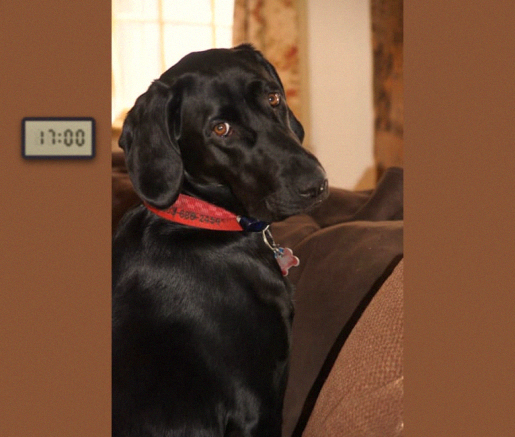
17:00
